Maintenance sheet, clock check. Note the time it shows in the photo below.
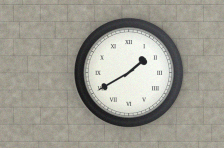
1:40
